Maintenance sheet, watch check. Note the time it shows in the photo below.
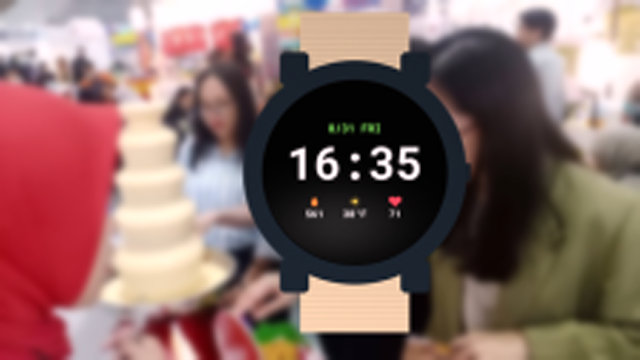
16:35
